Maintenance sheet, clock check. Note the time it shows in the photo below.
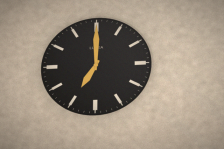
7:00
